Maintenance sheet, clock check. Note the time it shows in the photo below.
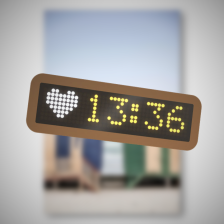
13:36
